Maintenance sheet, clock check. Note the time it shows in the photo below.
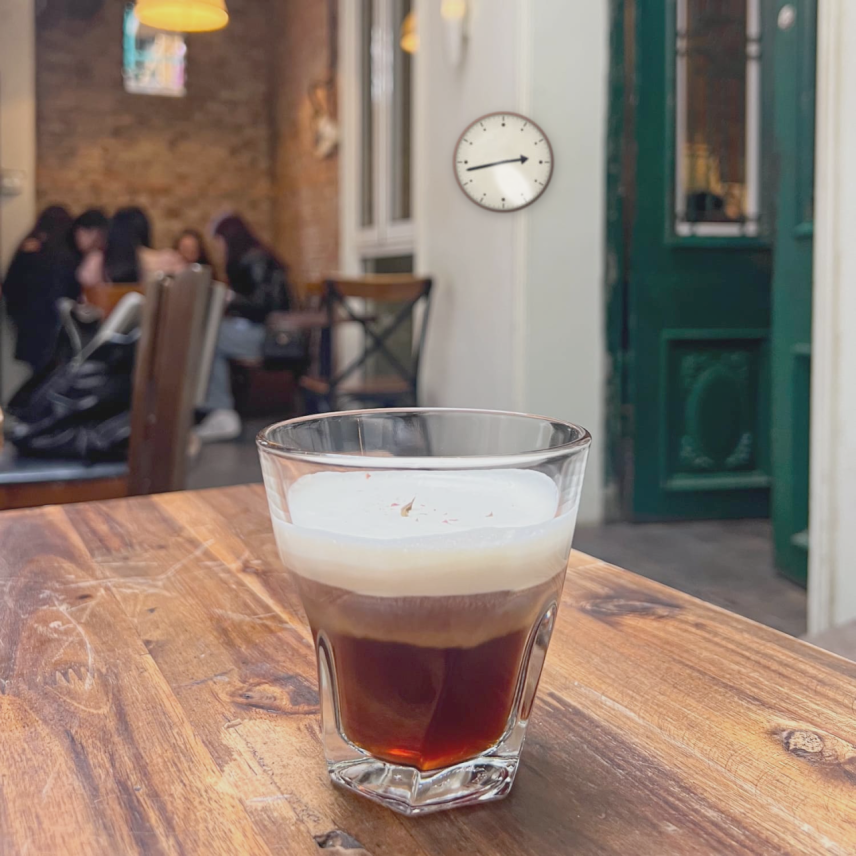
2:43
